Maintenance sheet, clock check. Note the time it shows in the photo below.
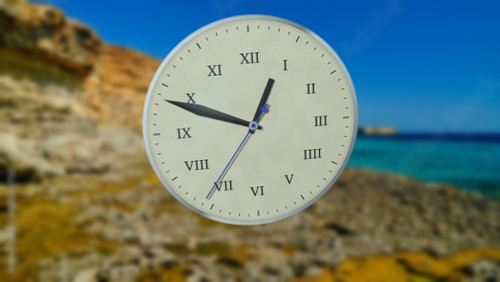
12:48:36
